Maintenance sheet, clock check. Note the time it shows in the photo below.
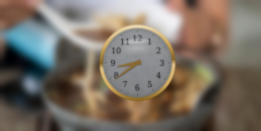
8:39
